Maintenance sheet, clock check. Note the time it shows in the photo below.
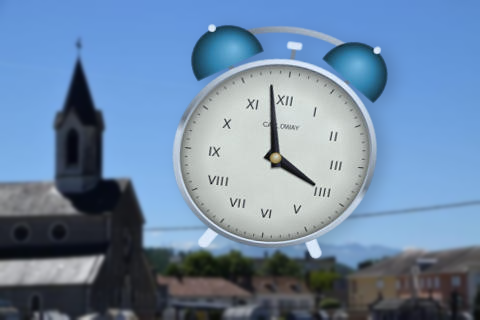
3:58
